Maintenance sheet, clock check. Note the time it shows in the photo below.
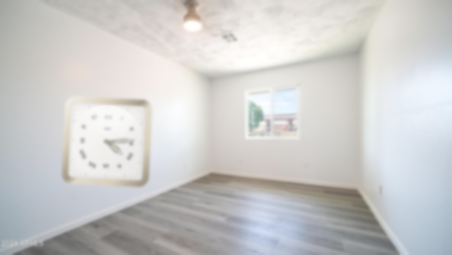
4:14
